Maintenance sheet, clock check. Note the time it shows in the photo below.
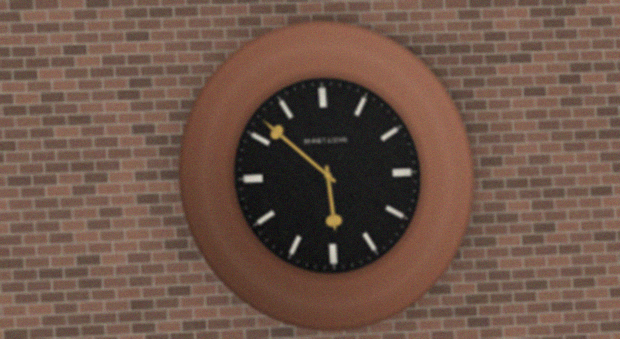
5:52
